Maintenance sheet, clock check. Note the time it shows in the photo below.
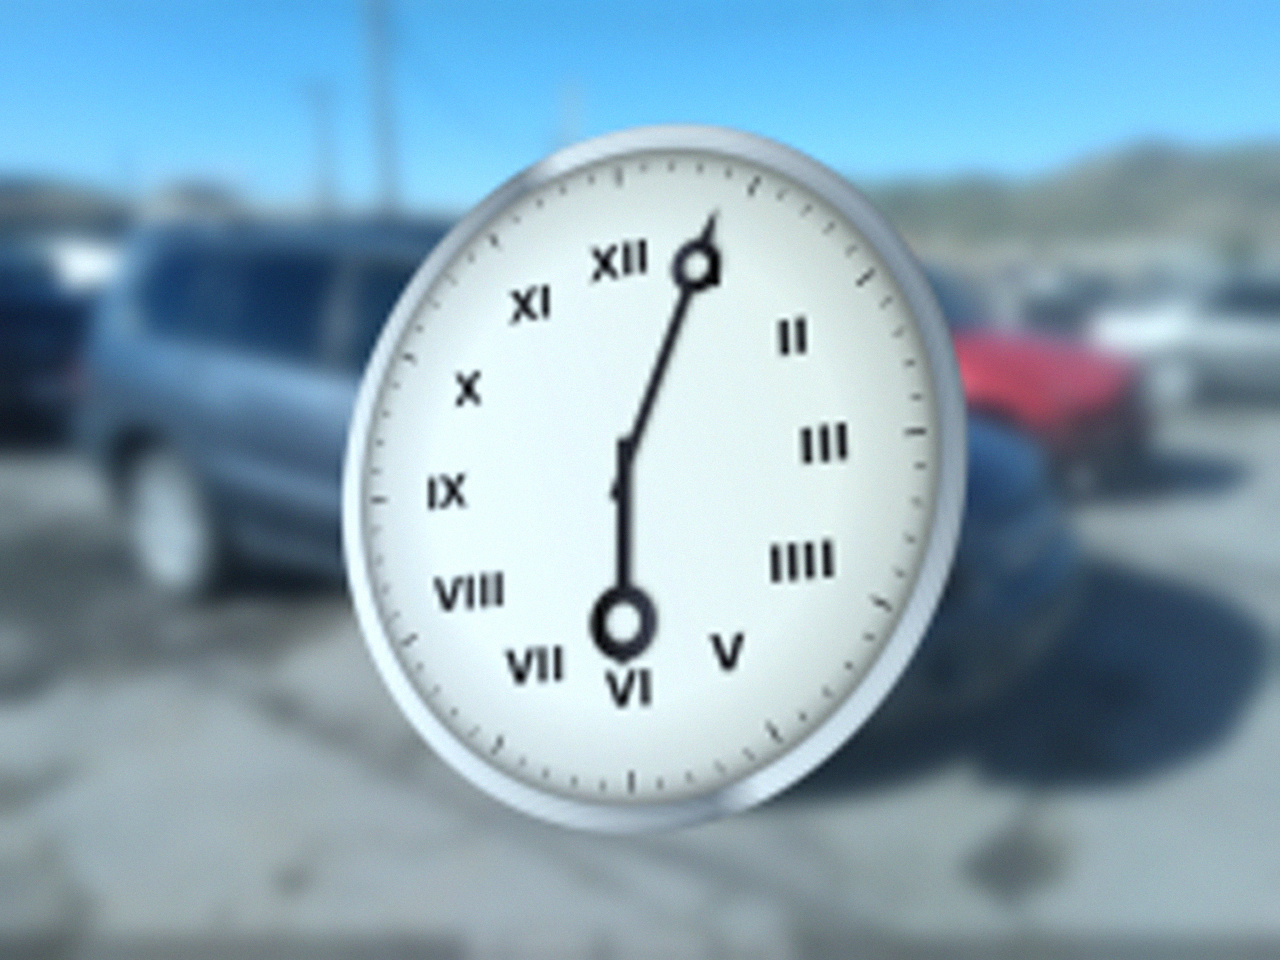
6:04
